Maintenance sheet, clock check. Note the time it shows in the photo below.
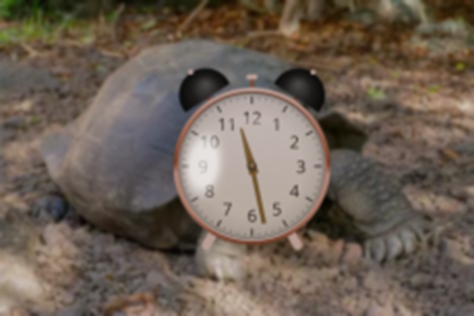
11:28
